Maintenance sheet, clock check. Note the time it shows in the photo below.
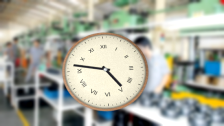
4:47
